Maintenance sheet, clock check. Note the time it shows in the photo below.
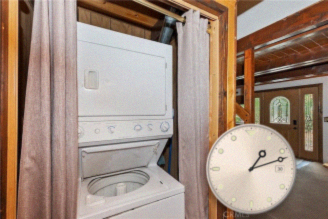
1:12
